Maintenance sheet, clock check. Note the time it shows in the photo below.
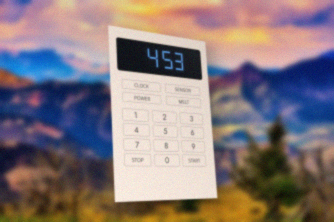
4:53
